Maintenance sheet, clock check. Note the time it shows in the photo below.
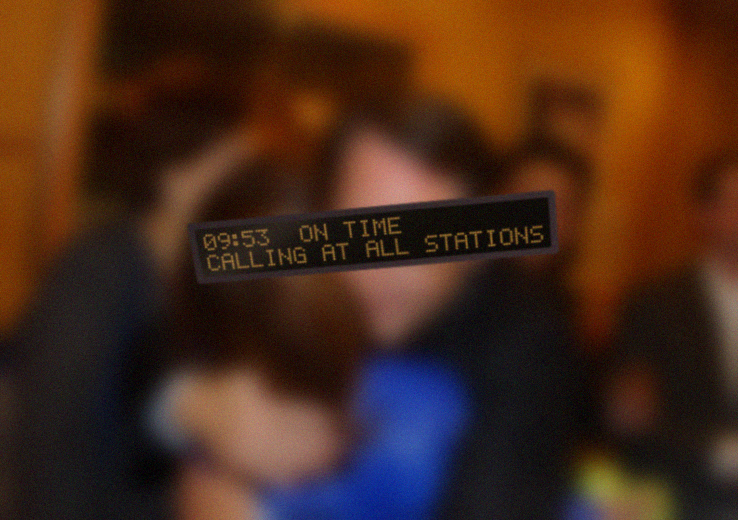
9:53
